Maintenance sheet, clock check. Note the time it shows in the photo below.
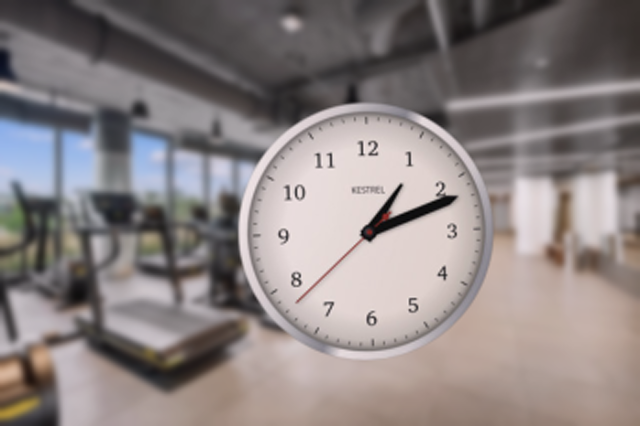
1:11:38
